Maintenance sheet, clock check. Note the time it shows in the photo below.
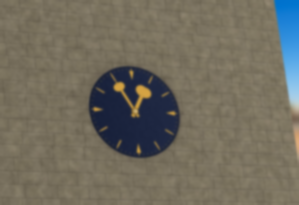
12:55
